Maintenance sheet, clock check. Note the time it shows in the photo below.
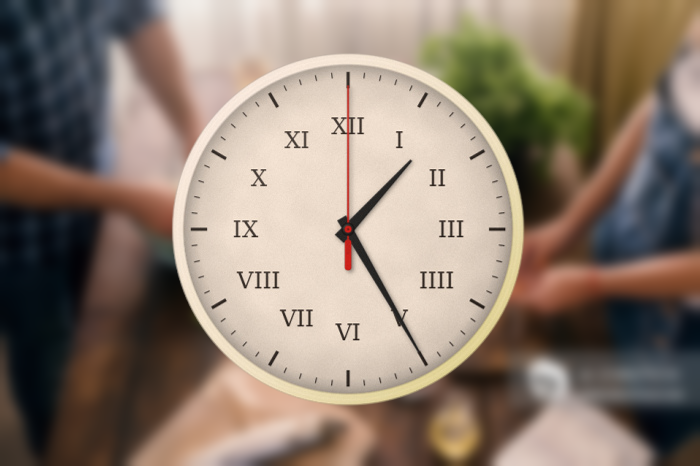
1:25:00
